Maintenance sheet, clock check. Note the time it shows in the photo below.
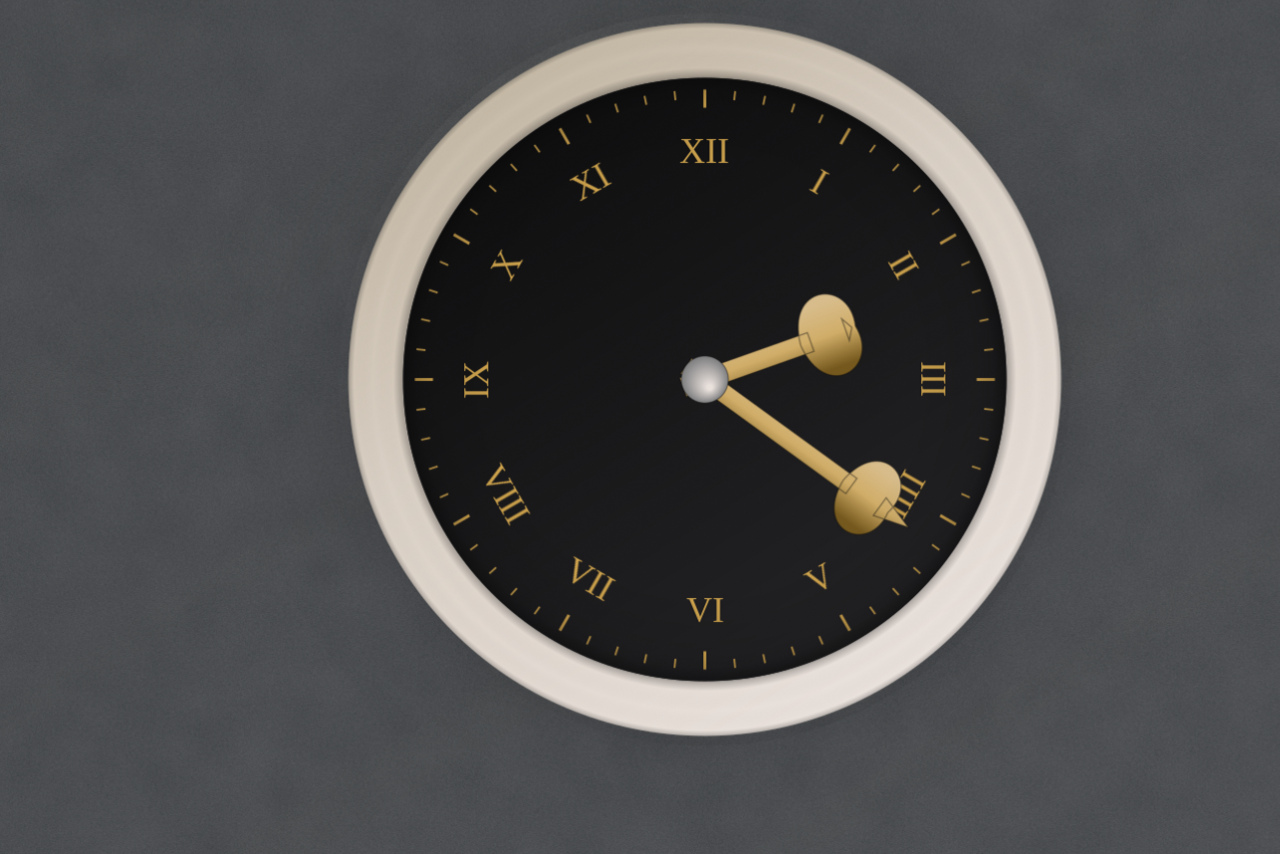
2:21
